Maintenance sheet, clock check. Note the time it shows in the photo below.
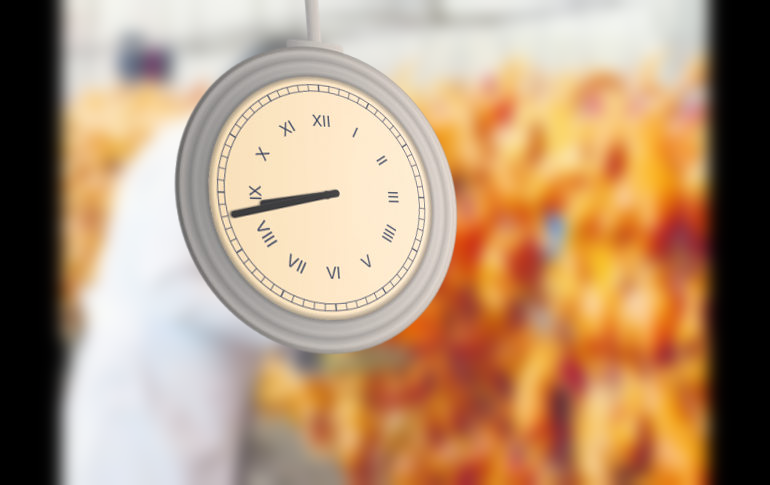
8:43
